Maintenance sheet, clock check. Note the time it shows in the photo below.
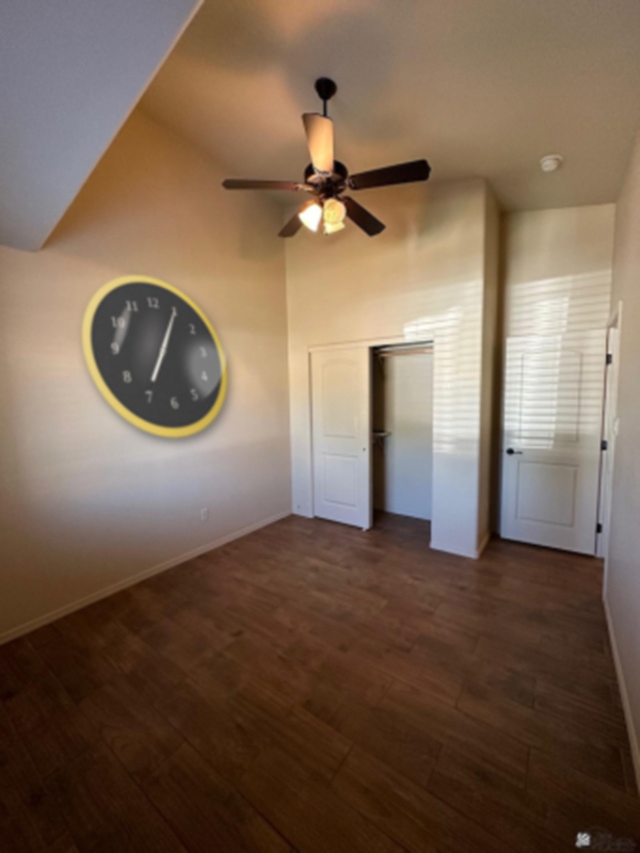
7:05
